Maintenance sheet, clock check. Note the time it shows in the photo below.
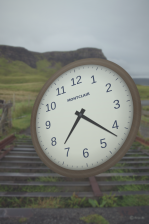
7:22
